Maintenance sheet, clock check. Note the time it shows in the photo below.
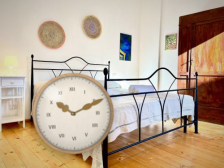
10:11
